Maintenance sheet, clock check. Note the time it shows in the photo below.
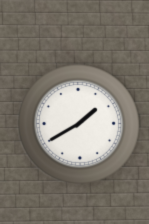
1:40
